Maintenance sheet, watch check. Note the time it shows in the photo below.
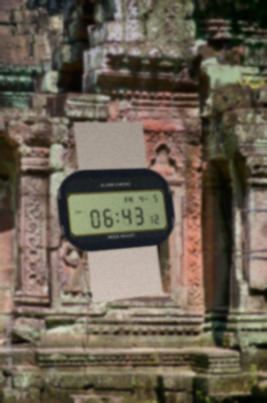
6:43
